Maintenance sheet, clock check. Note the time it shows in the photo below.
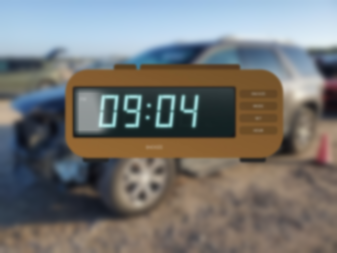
9:04
